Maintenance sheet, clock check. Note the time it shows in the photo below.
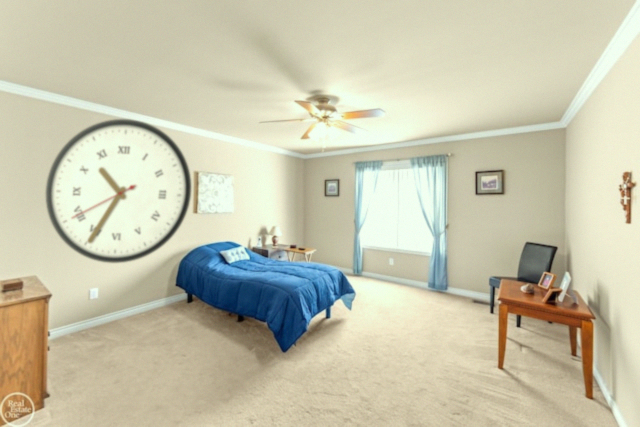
10:34:40
